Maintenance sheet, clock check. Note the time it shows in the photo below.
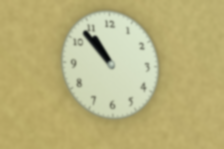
10:53
